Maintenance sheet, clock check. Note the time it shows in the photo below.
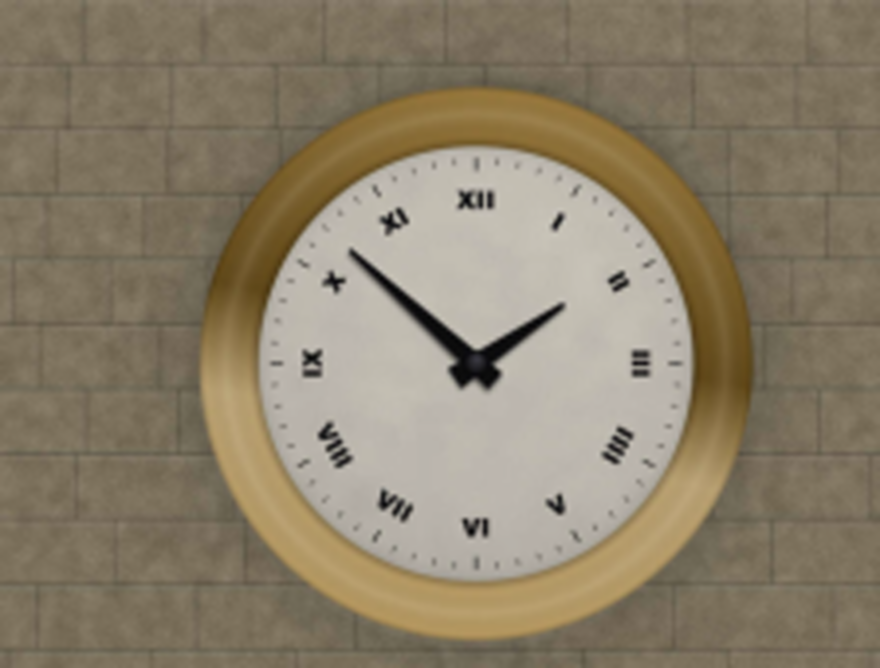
1:52
